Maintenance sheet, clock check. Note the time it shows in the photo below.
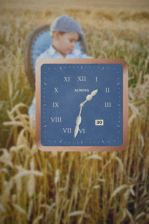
1:32
